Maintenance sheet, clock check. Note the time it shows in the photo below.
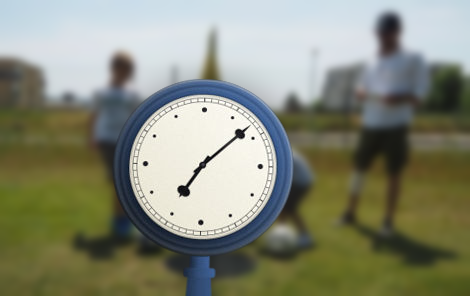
7:08
